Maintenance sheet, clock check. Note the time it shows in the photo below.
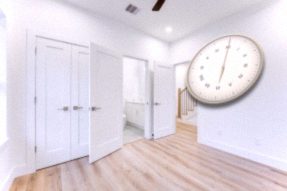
6:00
